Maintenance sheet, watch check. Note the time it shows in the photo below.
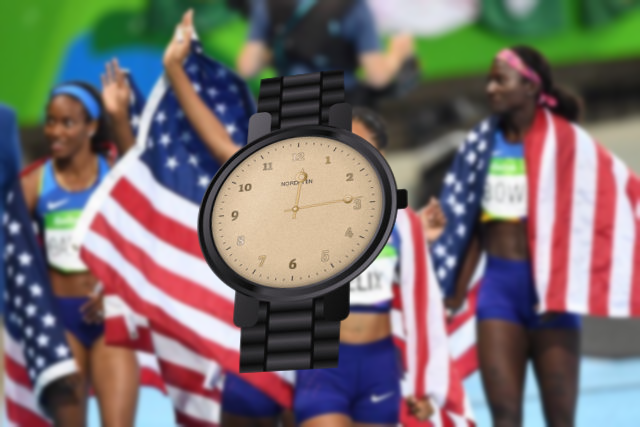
12:14
